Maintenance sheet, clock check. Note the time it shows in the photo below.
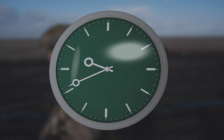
9:41
